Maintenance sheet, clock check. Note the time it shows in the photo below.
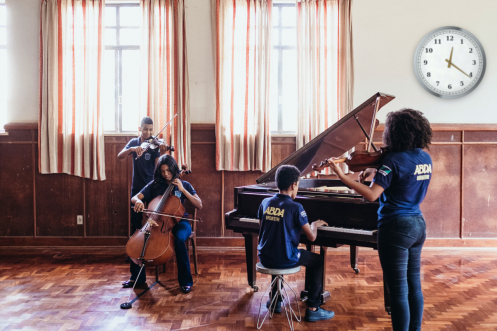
12:21
